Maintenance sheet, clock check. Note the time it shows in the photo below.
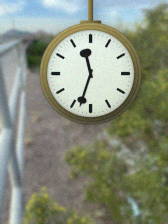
11:33
